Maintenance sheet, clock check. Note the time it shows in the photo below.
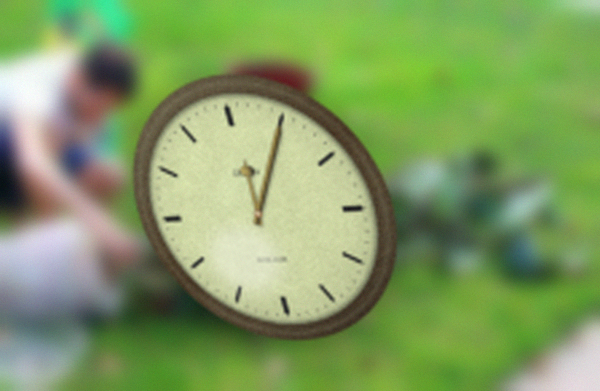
12:05
